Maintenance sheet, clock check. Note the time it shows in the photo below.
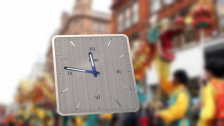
11:47
